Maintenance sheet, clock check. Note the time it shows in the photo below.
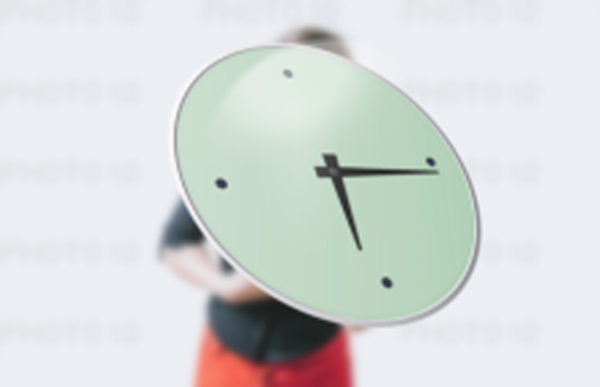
6:16
